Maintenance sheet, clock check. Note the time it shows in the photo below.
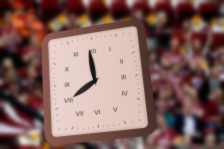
7:59
